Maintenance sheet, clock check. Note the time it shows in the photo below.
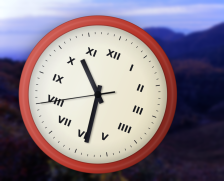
10:28:40
